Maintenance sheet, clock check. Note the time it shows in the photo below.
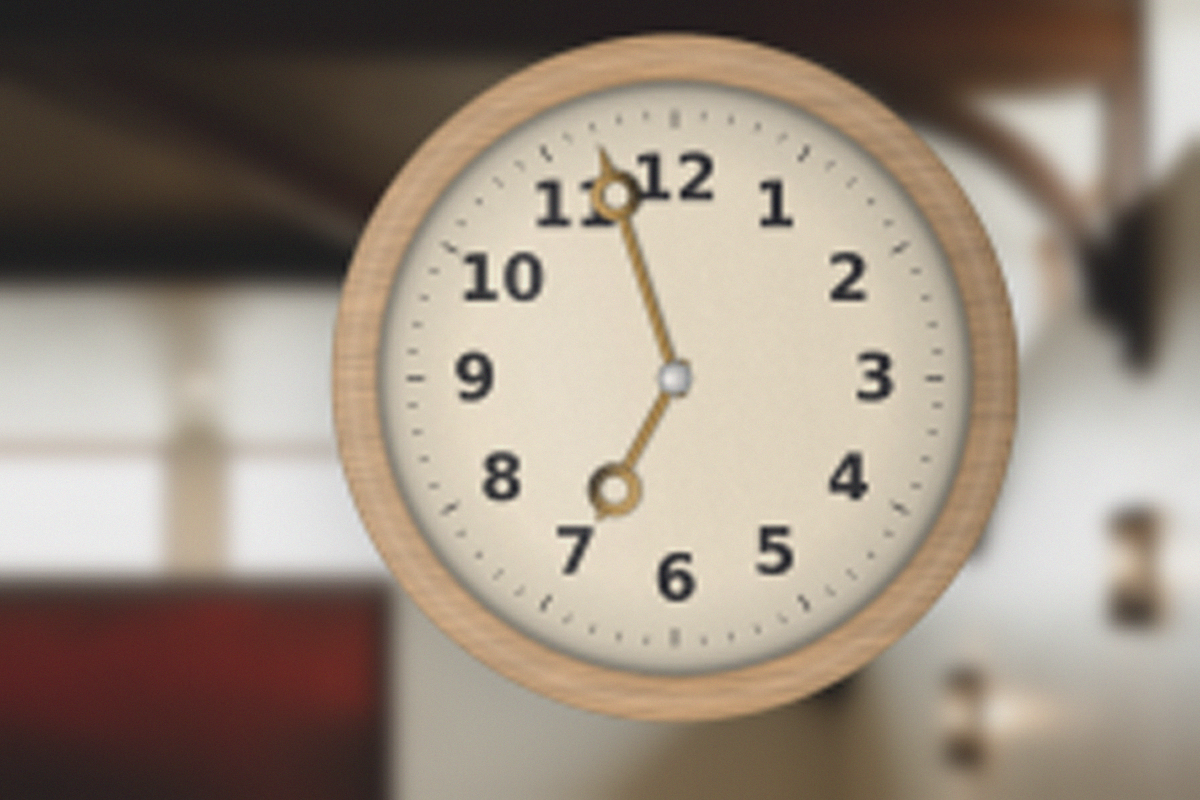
6:57
